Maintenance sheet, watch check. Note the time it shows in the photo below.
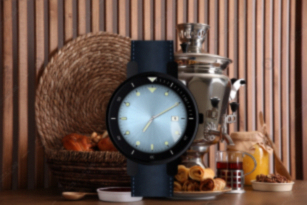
7:10
